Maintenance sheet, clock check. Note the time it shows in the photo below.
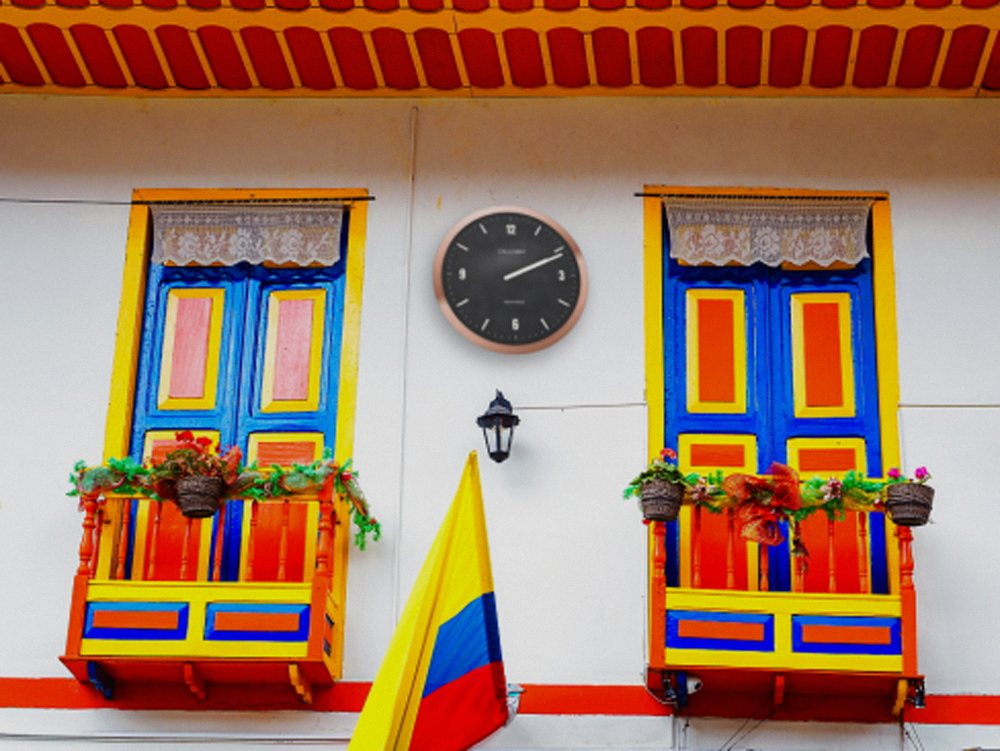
2:11
